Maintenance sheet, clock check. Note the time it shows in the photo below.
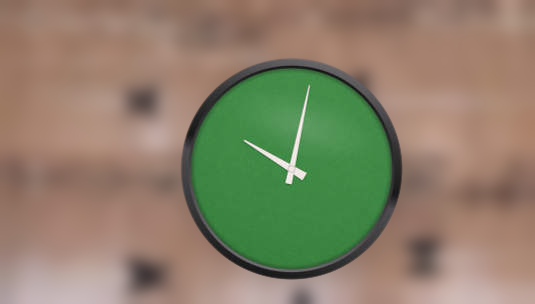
10:02
